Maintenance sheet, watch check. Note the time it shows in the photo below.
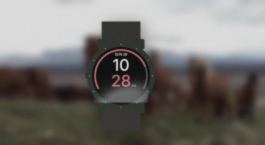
10:28
